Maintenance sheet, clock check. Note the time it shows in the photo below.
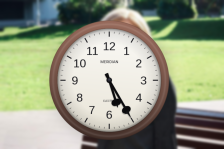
5:25
